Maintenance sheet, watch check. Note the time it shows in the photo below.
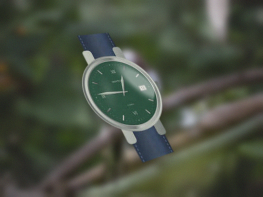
12:46
